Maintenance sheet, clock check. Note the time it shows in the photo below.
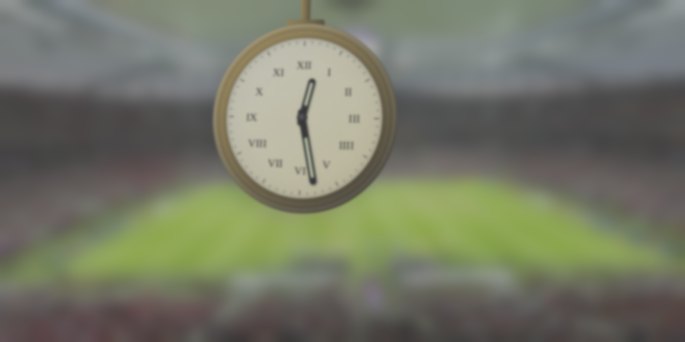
12:28
